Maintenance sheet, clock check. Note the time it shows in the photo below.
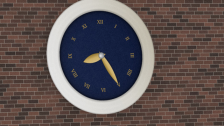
8:25
